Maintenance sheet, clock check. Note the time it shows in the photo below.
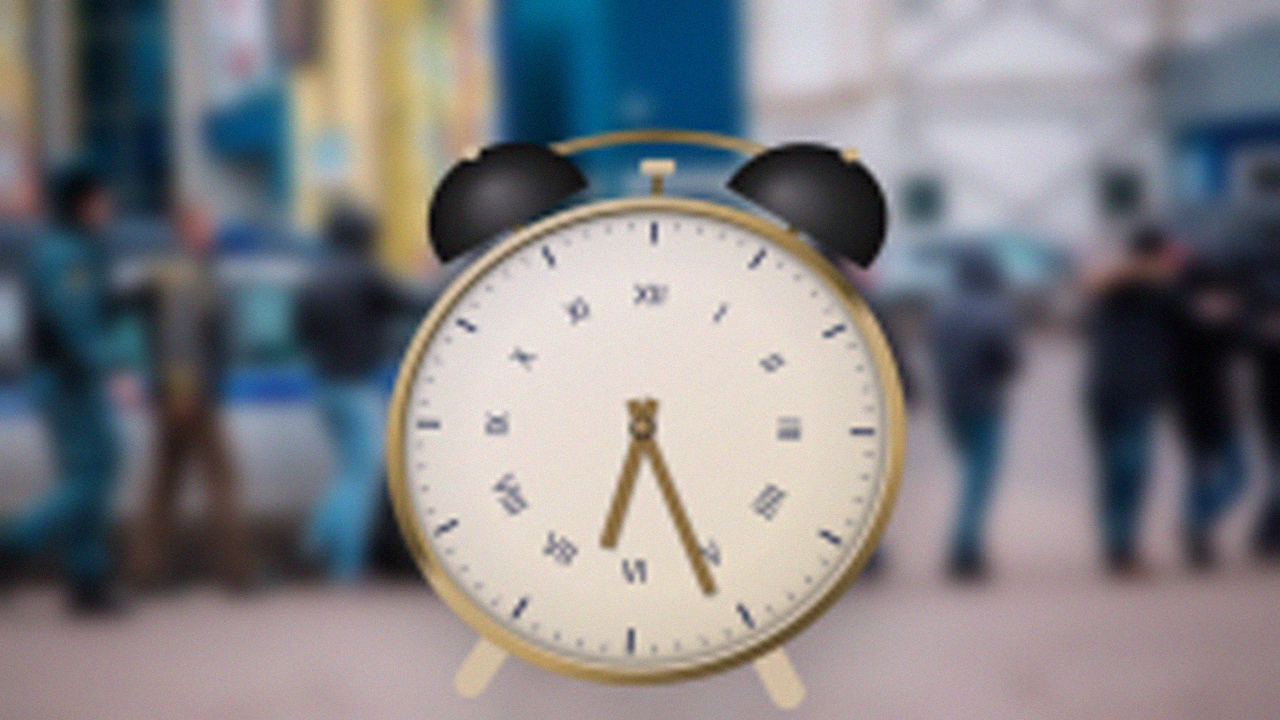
6:26
